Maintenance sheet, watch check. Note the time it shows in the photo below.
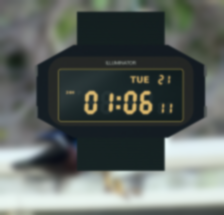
1:06:11
